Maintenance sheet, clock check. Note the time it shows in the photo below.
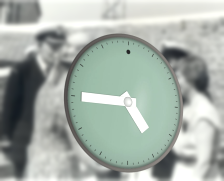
4:45
